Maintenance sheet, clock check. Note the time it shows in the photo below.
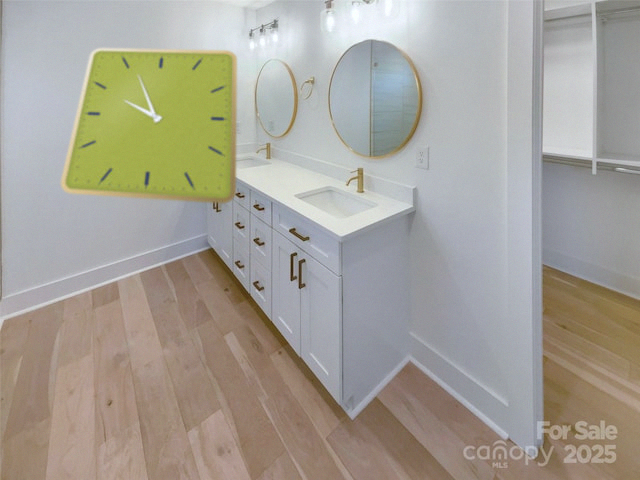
9:56
